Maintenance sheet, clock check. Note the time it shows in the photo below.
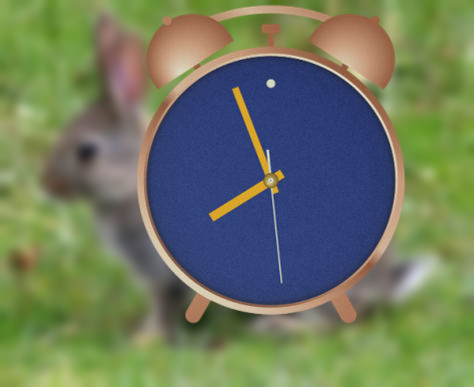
7:56:29
